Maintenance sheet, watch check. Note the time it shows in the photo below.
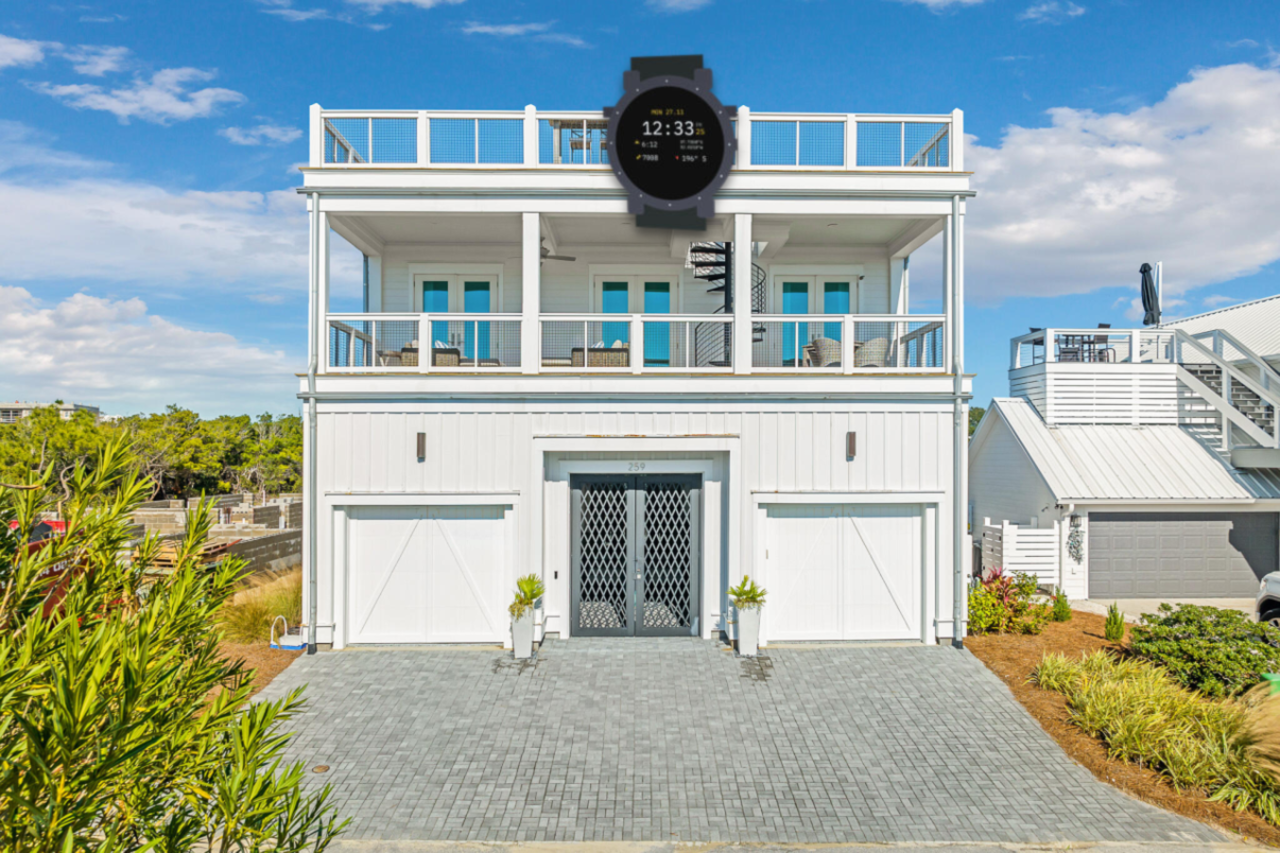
12:33
